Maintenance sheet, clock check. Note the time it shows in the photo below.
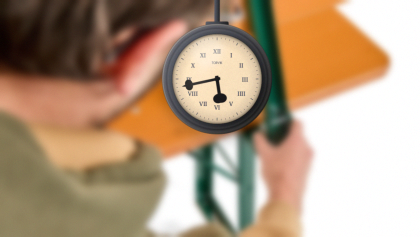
5:43
